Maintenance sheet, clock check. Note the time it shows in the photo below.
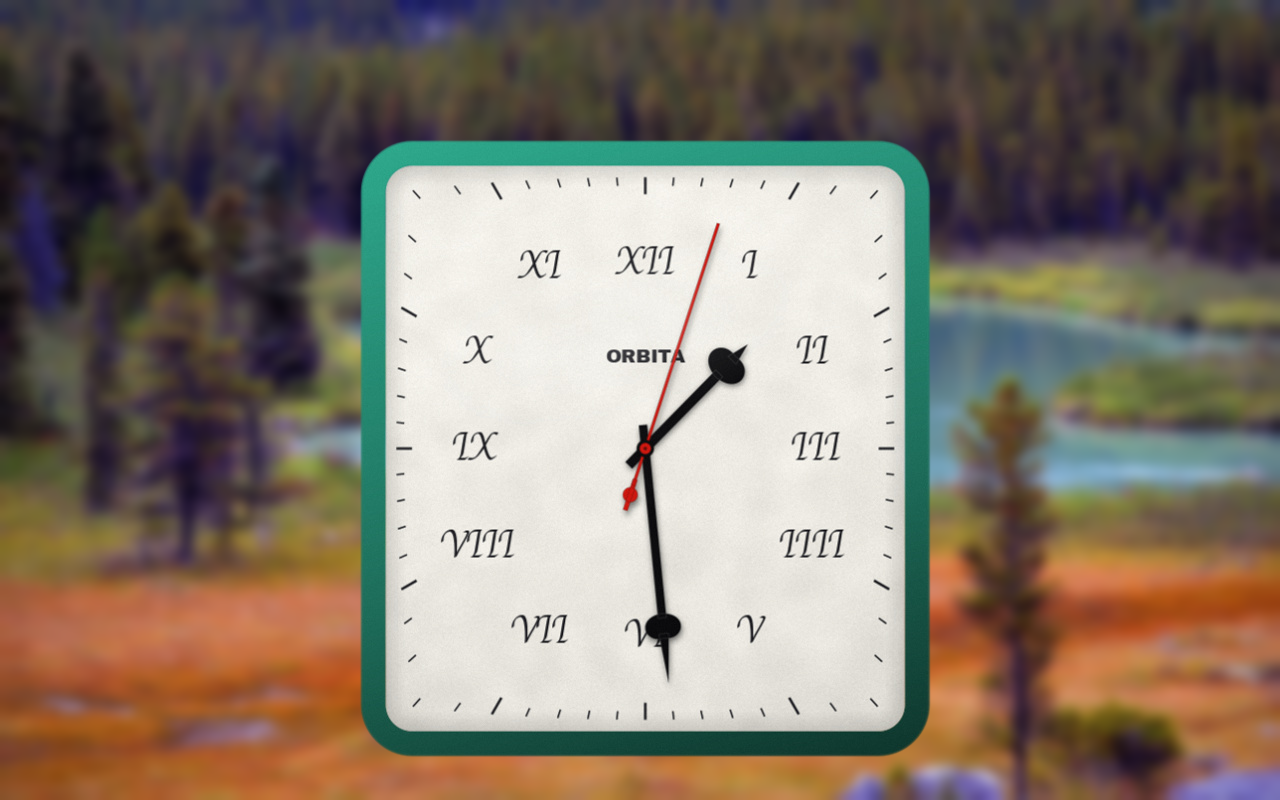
1:29:03
